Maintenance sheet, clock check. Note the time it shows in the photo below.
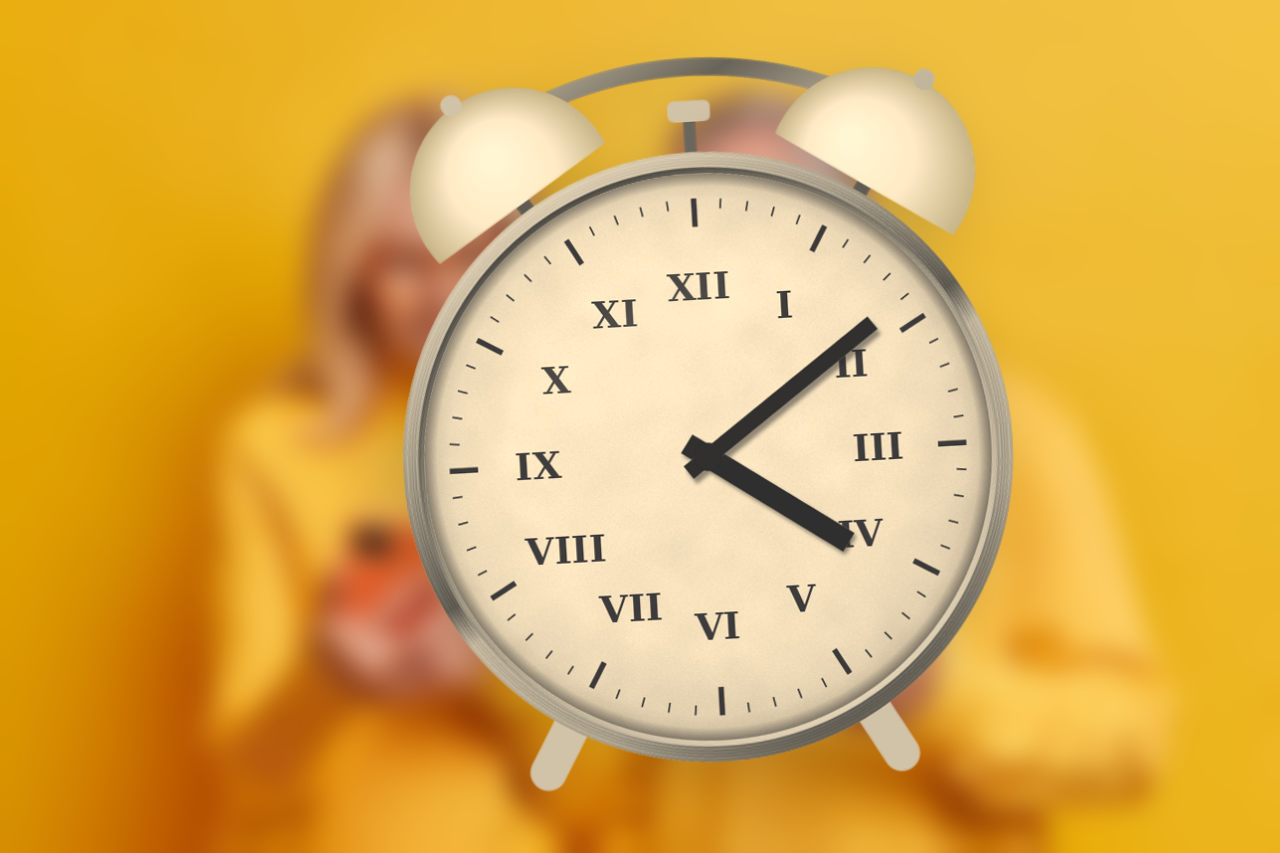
4:09
